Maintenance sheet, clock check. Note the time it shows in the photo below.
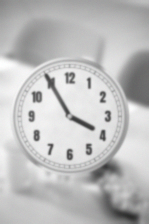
3:55
